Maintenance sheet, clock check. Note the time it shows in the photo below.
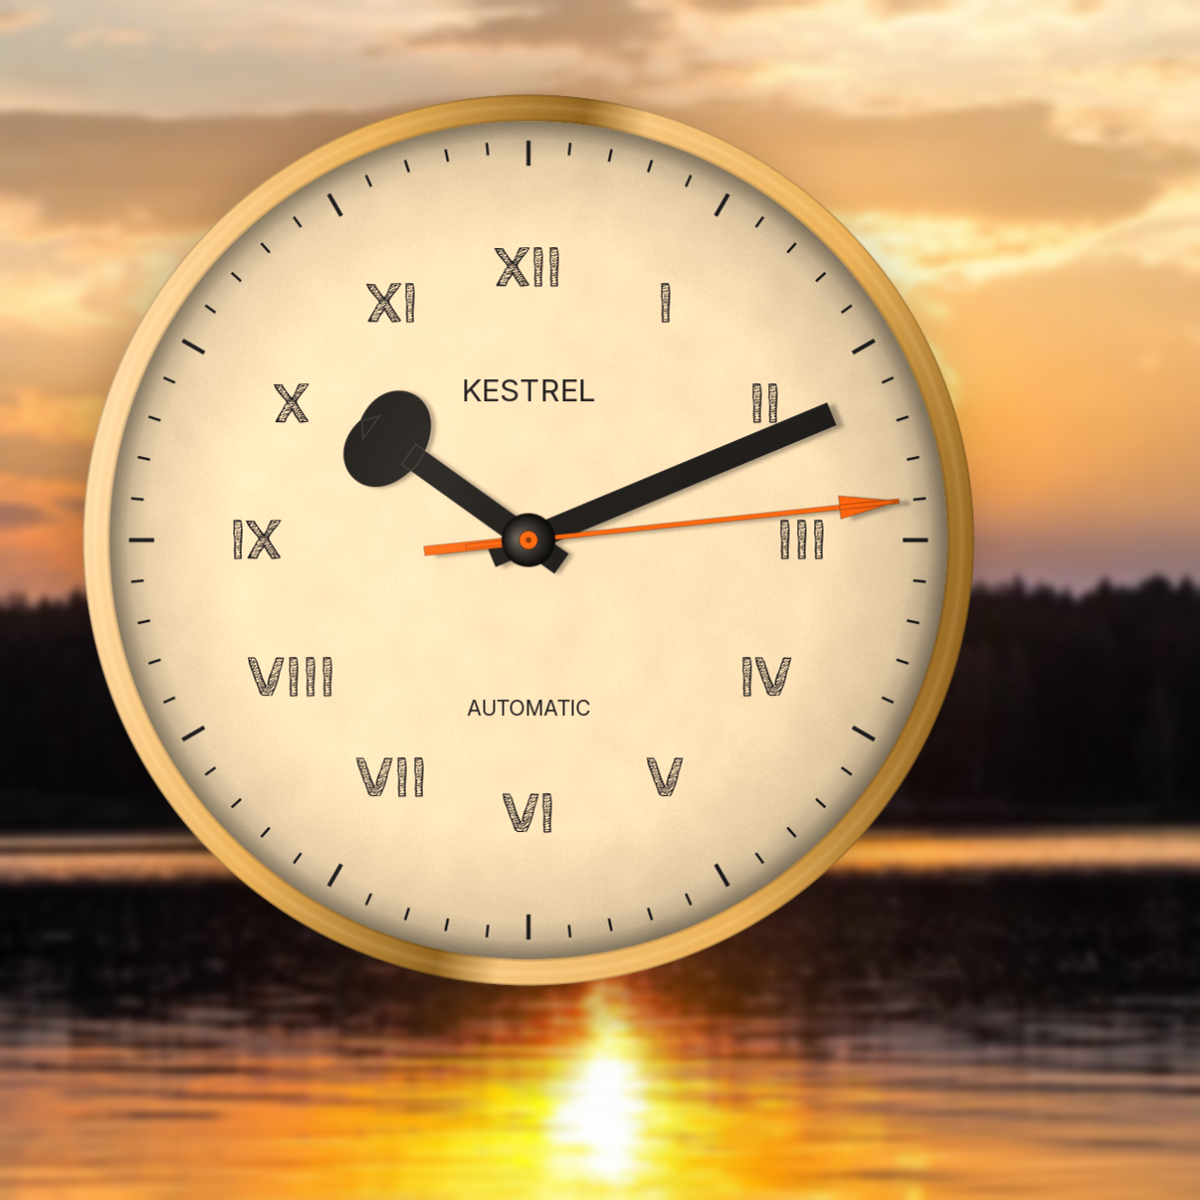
10:11:14
